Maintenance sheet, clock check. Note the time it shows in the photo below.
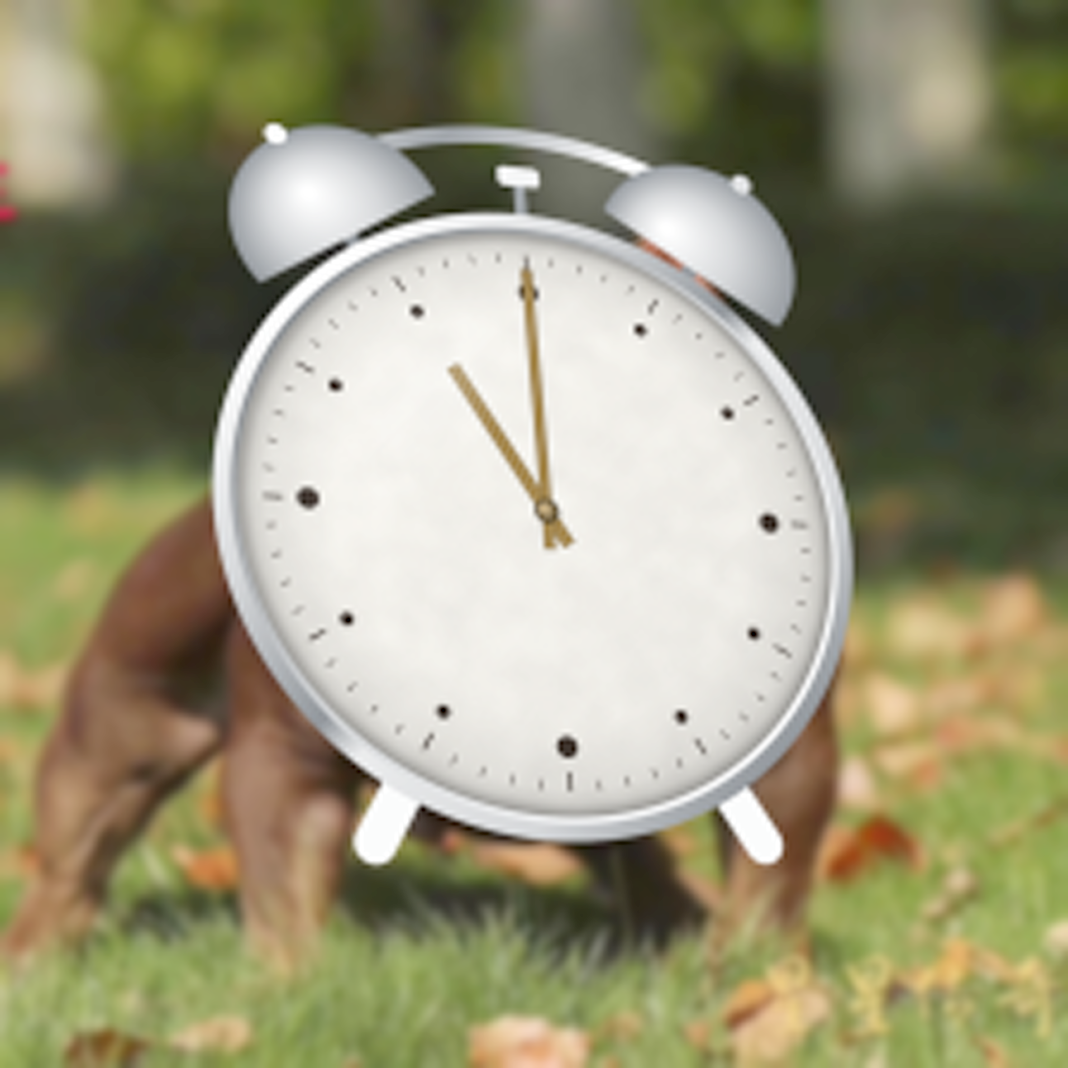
11:00
